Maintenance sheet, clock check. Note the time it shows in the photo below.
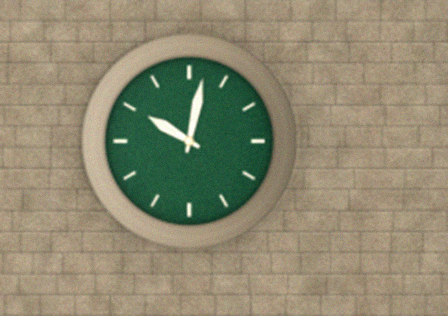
10:02
